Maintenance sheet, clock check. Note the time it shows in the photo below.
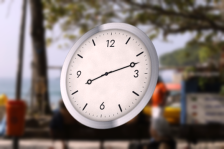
8:12
